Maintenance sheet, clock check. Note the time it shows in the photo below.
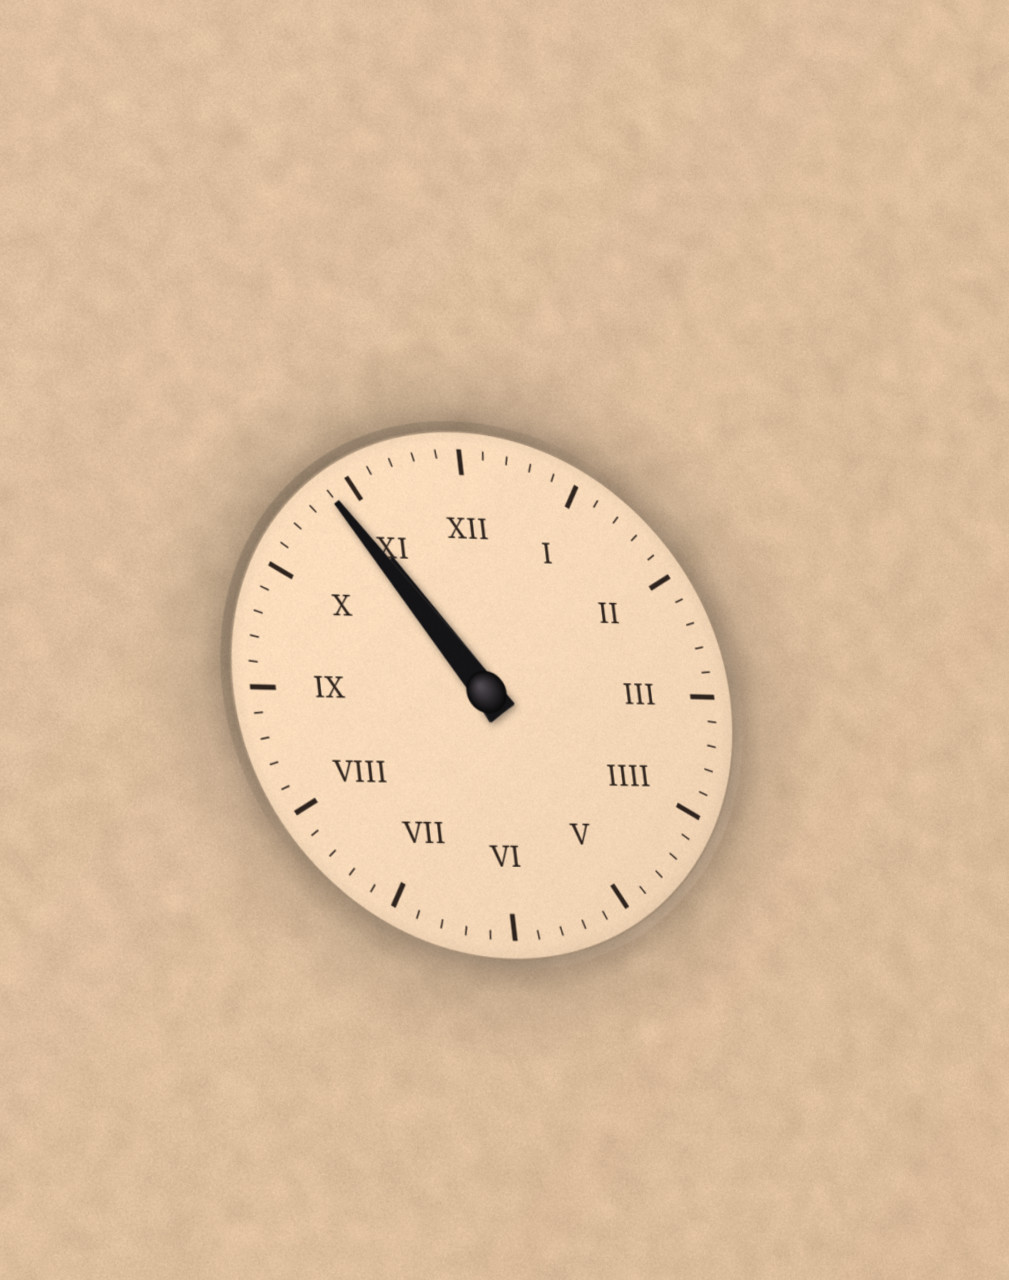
10:54
